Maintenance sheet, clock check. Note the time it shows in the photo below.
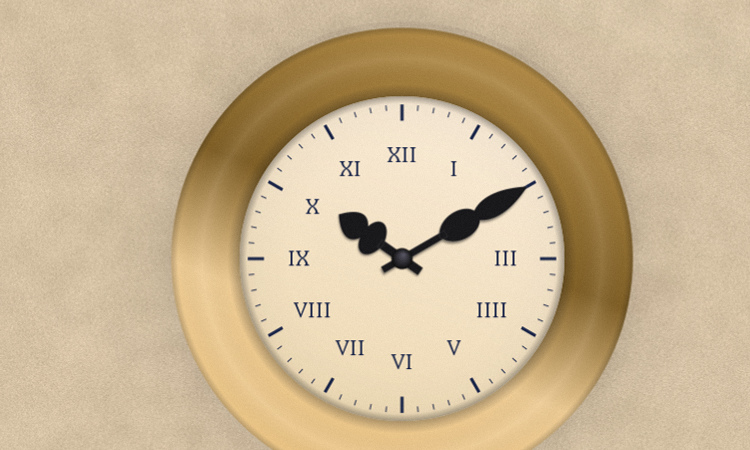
10:10
